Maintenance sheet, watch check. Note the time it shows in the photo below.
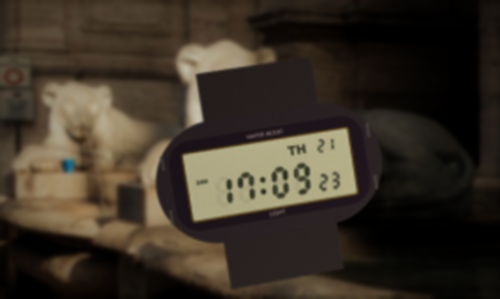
17:09:23
